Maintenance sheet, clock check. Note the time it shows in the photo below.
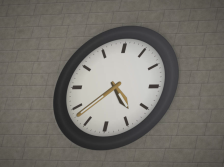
4:38
